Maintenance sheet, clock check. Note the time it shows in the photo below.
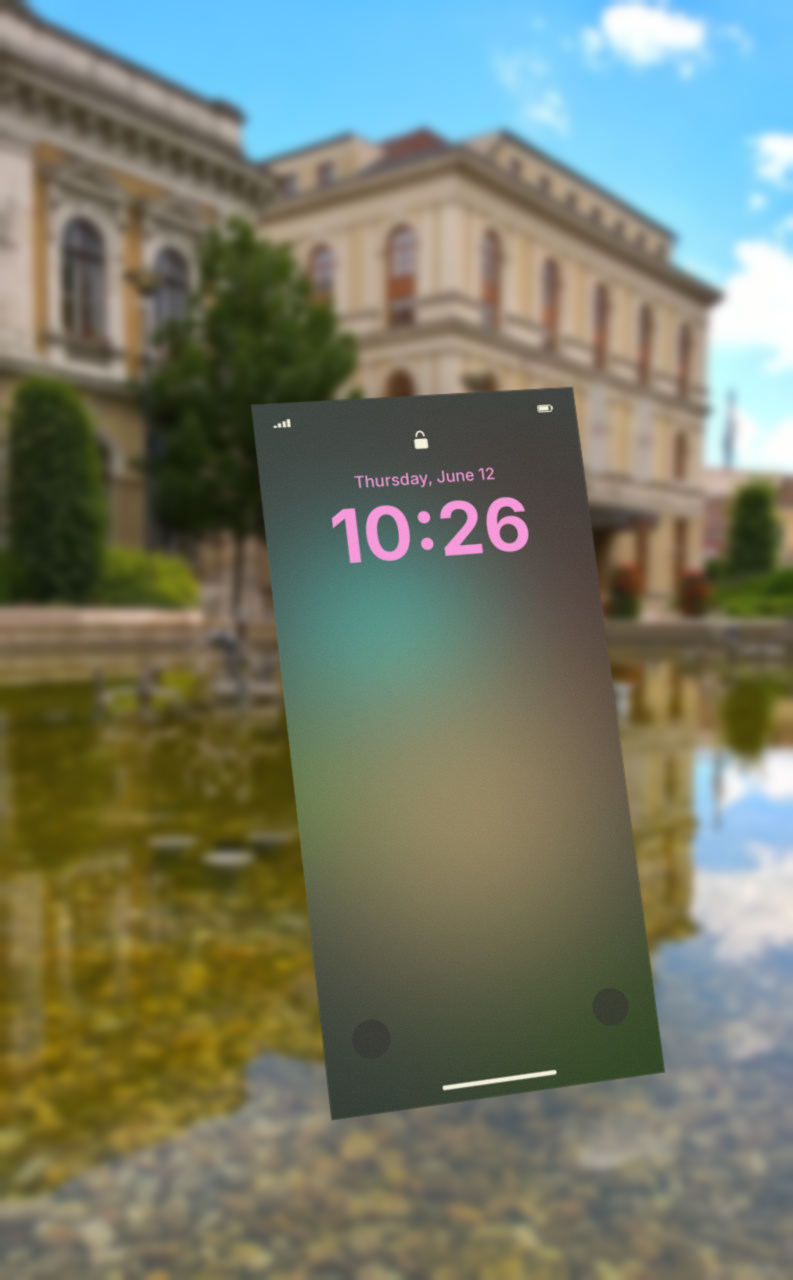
10:26
